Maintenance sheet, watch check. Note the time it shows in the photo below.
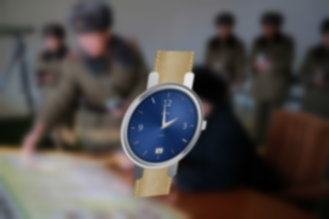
1:59
